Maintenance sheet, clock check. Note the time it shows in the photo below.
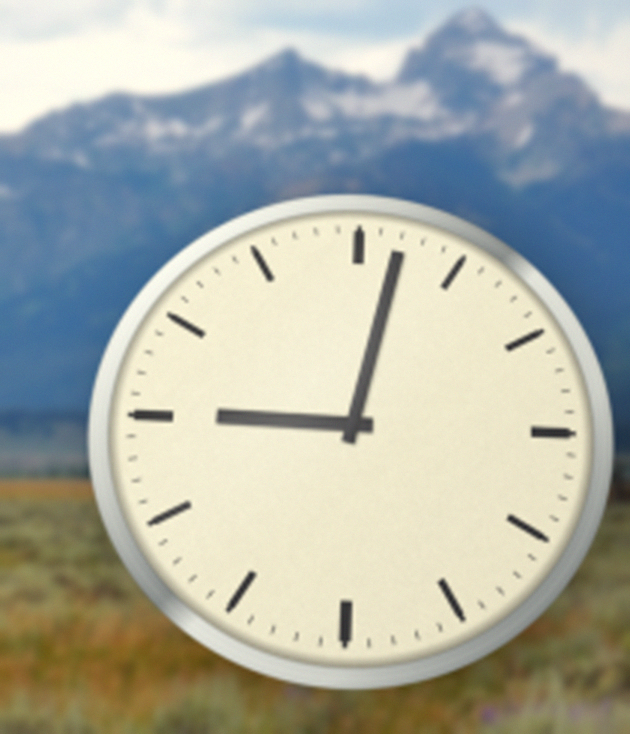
9:02
